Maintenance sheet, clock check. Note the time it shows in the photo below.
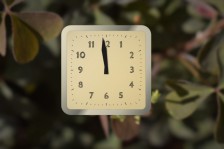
11:59
